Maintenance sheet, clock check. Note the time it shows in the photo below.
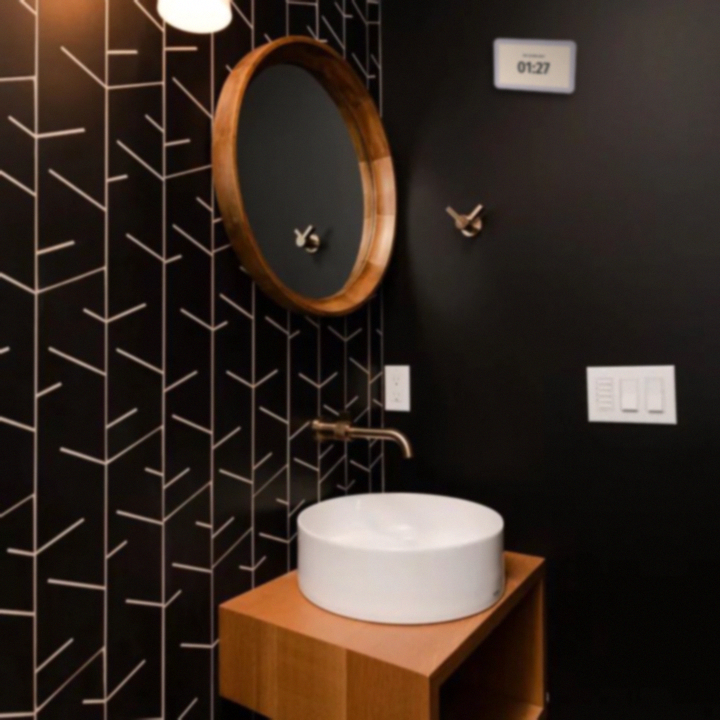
1:27
